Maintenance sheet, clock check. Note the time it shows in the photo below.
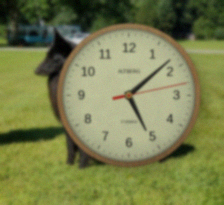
5:08:13
